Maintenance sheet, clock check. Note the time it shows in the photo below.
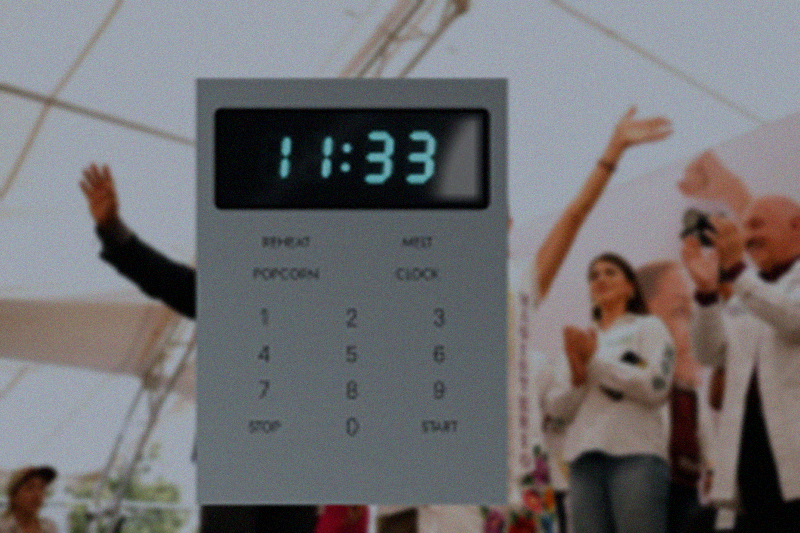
11:33
